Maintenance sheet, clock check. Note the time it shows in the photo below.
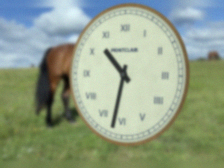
10:32
